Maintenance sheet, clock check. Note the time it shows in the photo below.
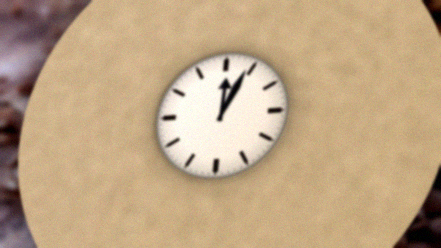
12:04
